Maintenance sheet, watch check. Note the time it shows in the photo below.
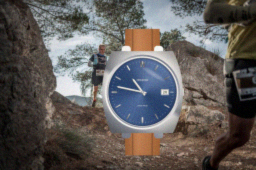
10:47
